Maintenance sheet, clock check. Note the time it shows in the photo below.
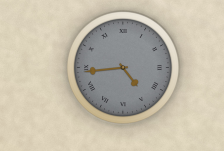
4:44
